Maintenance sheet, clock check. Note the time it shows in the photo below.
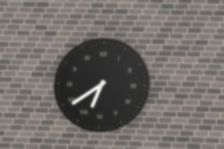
6:39
